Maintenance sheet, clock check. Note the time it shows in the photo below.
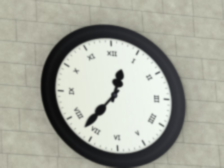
12:37
